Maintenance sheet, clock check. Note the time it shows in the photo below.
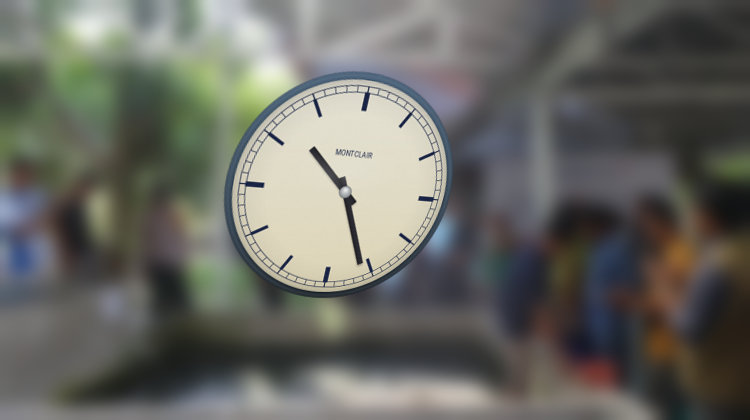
10:26
